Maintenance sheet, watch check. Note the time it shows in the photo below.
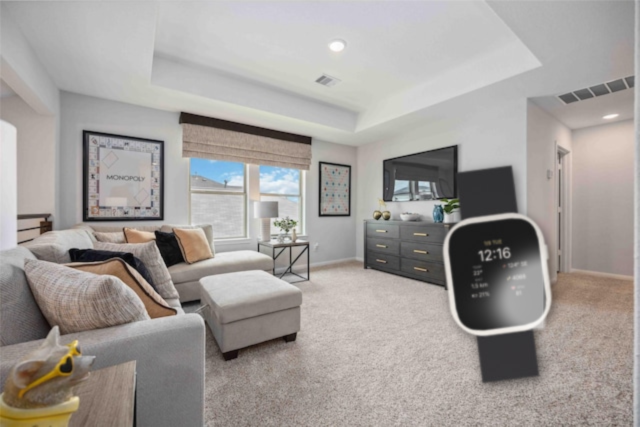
12:16
